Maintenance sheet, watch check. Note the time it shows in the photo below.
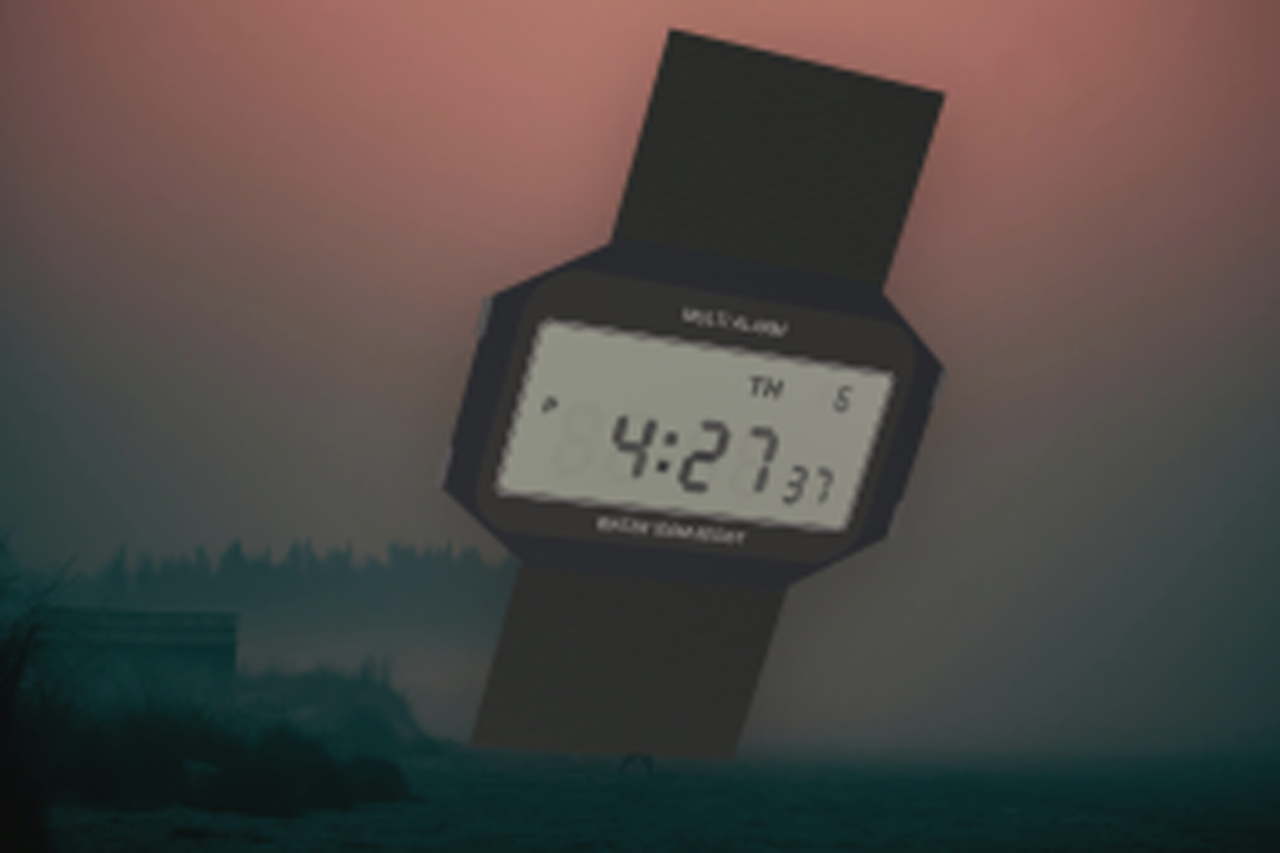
4:27:37
